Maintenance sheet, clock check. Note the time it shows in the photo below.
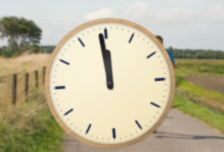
11:59
